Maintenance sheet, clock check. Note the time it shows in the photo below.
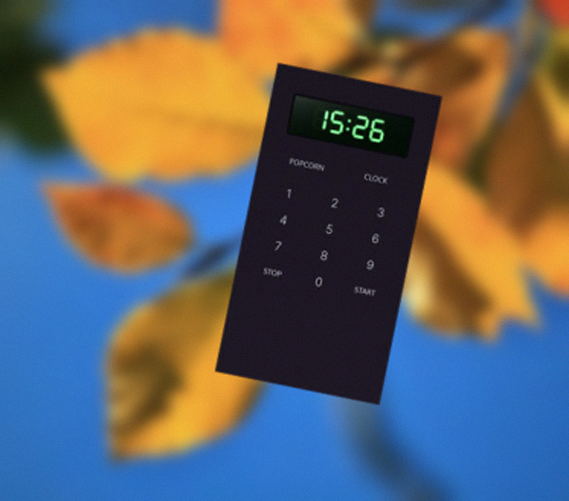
15:26
